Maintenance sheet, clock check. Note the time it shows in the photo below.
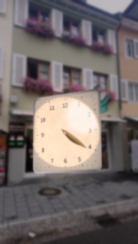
4:21
